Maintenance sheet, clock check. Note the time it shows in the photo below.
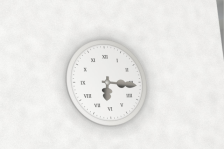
6:16
